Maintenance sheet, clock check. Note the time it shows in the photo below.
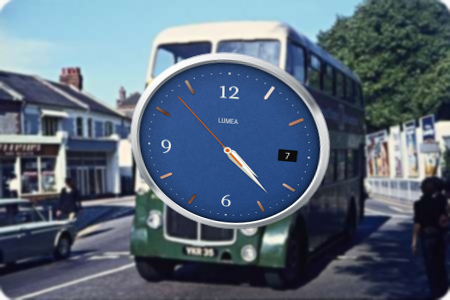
4:22:53
